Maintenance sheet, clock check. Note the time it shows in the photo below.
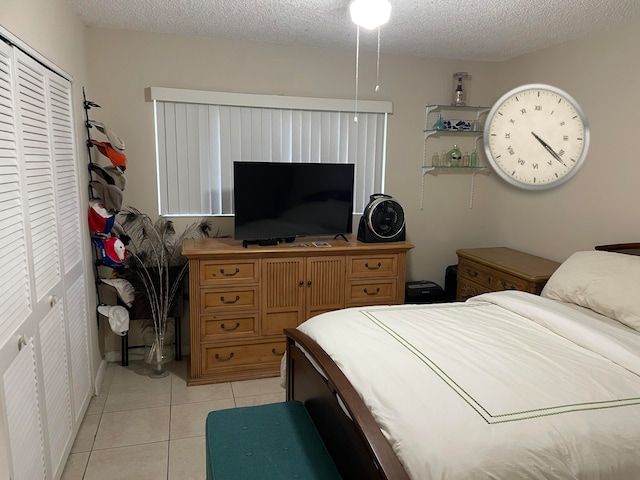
4:22
